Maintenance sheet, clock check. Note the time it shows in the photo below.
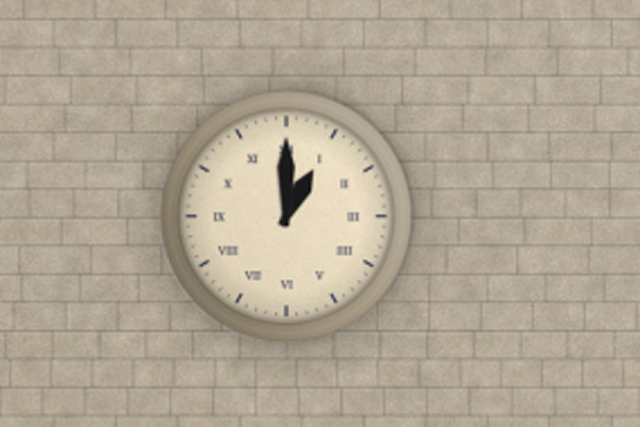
1:00
